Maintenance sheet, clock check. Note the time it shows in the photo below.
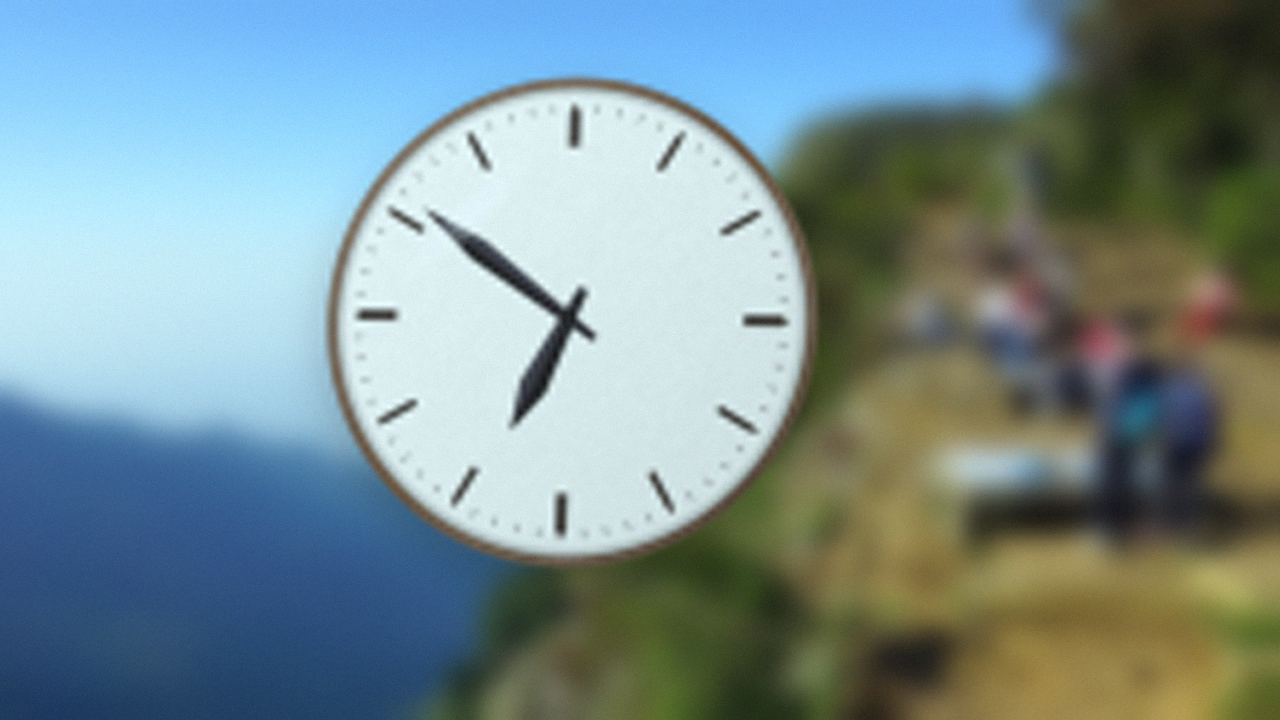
6:51
